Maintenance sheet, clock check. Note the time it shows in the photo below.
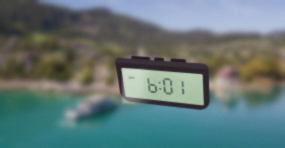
6:01
